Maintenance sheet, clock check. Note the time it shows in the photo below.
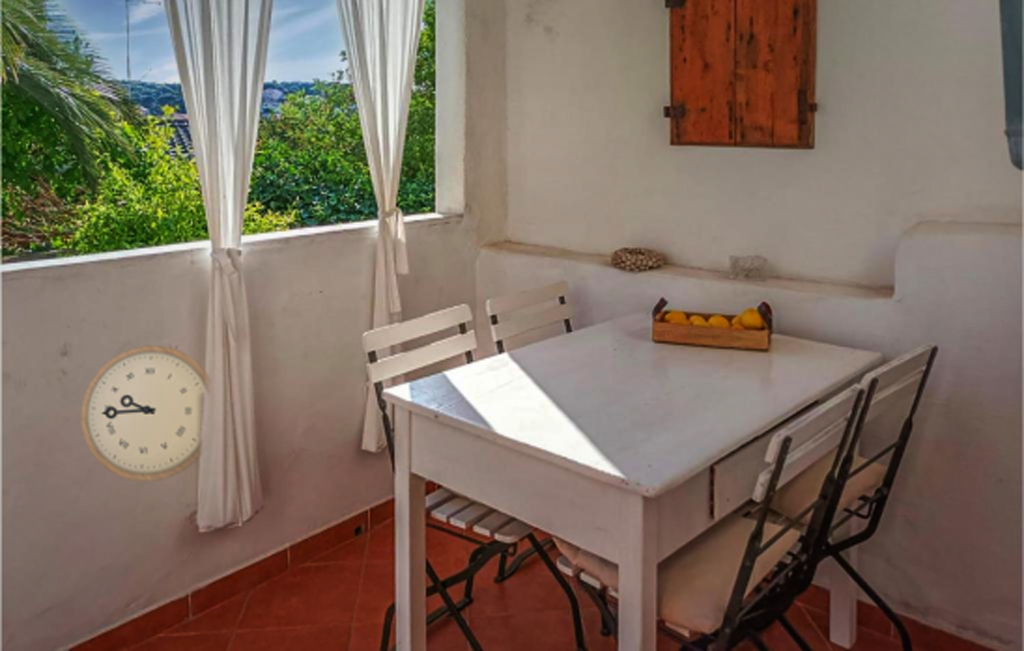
9:44
